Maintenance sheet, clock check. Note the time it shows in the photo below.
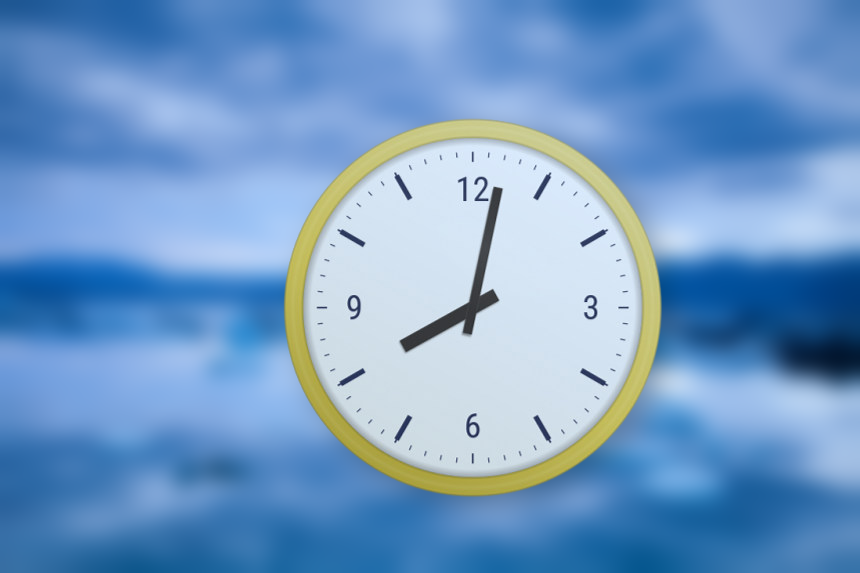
8:02
